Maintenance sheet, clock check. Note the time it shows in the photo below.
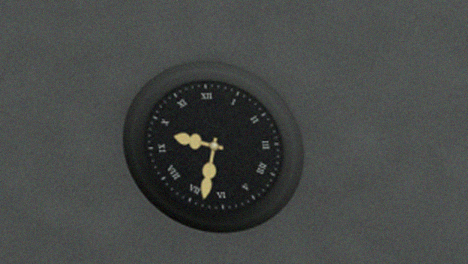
9:33
